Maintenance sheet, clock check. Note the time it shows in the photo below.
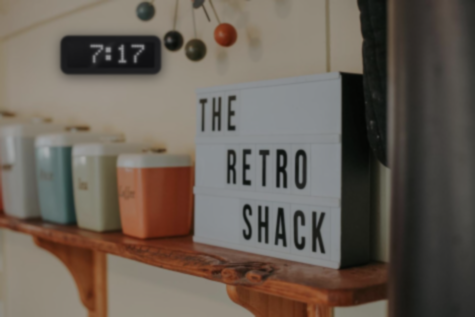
7:17
